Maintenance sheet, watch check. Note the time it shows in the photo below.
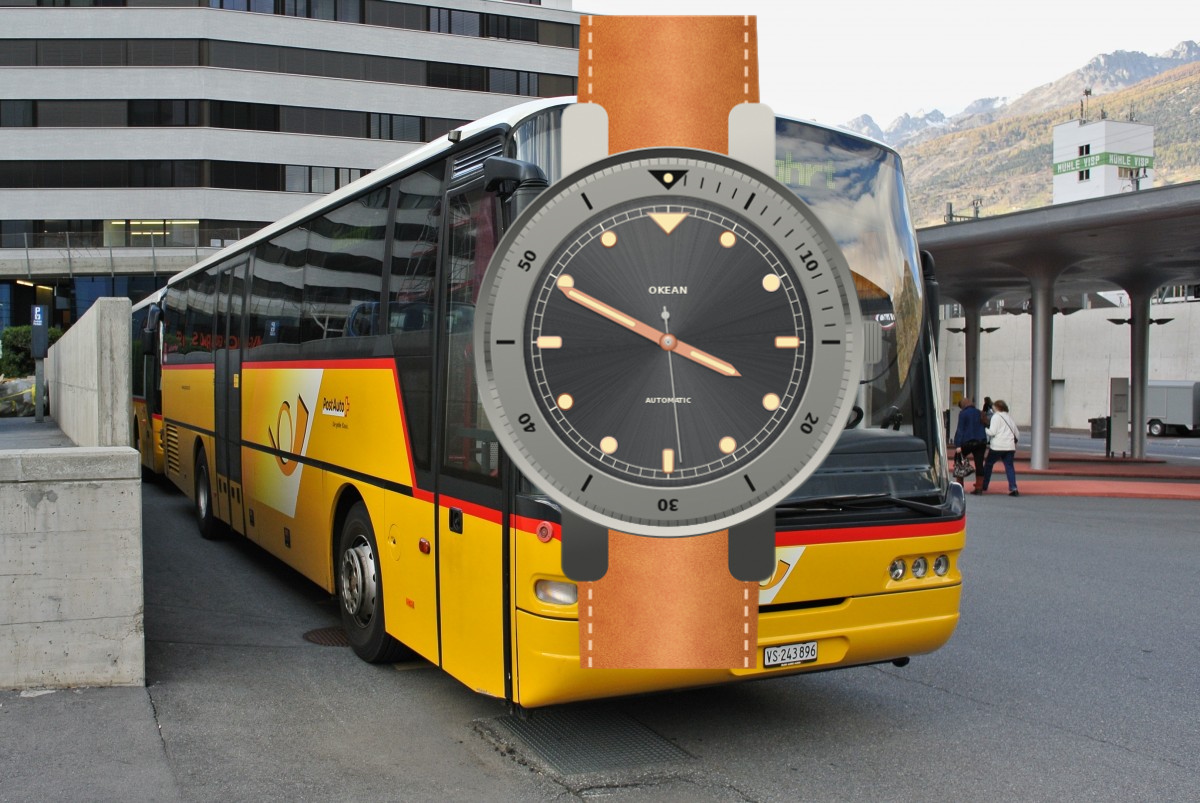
3:49:29
